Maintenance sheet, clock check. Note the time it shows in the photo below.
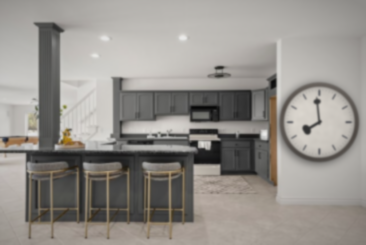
7:59
